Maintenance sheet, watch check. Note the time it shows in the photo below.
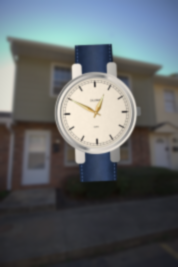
12:50
